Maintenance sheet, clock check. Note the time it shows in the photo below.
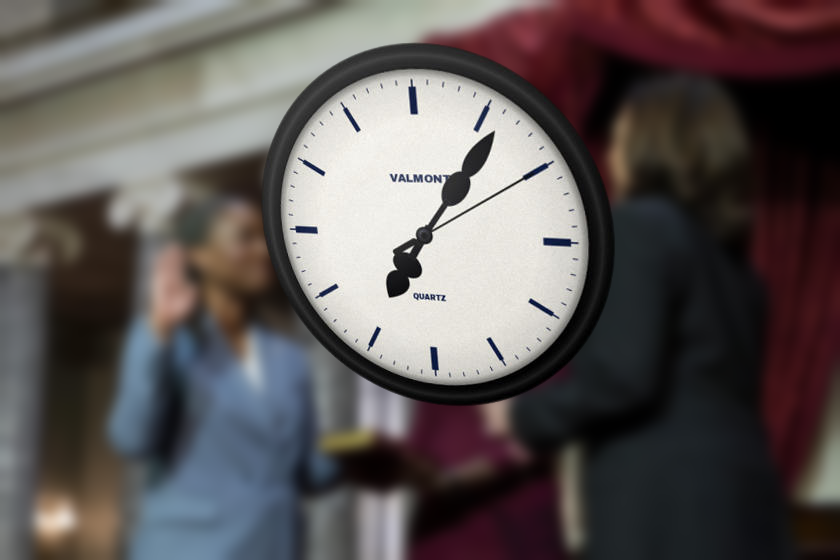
7:06:10
